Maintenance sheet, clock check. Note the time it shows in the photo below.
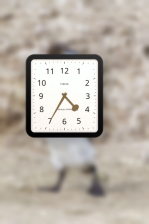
4:35
